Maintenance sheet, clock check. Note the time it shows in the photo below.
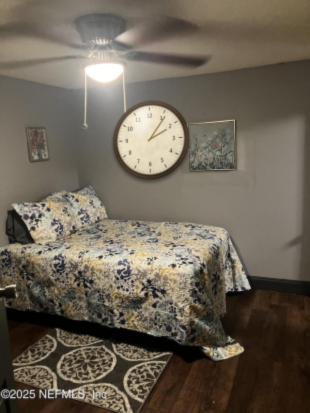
2:06
